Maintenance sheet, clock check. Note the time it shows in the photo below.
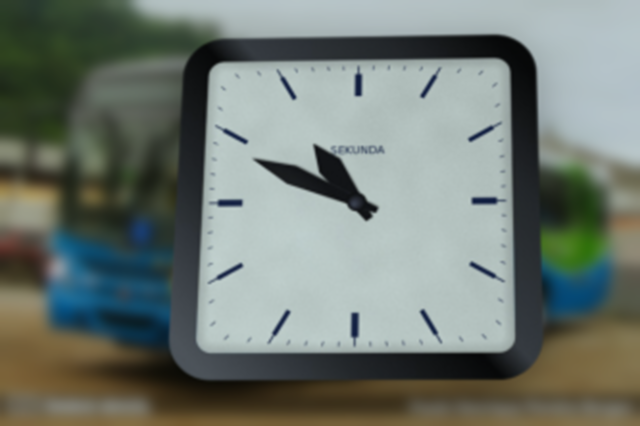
10:49
